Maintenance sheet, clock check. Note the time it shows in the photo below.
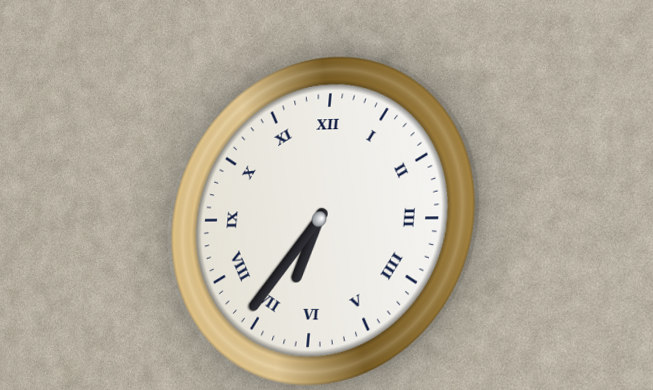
6:36
